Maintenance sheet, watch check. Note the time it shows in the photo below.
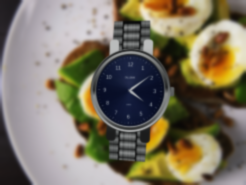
4:09
